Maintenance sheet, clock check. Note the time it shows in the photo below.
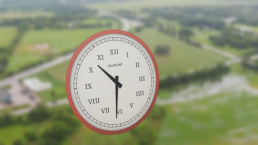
10:31
